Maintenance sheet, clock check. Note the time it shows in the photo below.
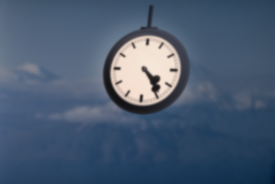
4:24
